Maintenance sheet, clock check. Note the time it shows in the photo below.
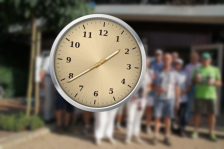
1:39
